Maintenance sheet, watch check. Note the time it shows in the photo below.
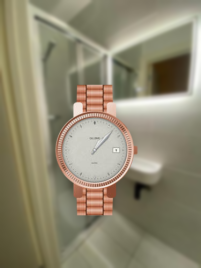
1:07
